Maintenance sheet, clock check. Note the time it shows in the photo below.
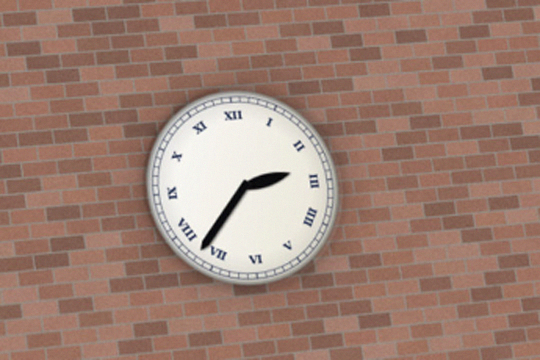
2:37
